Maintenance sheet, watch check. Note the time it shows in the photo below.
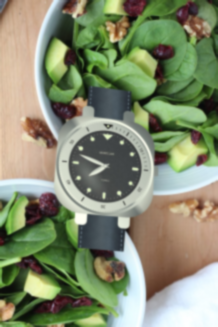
7:48
